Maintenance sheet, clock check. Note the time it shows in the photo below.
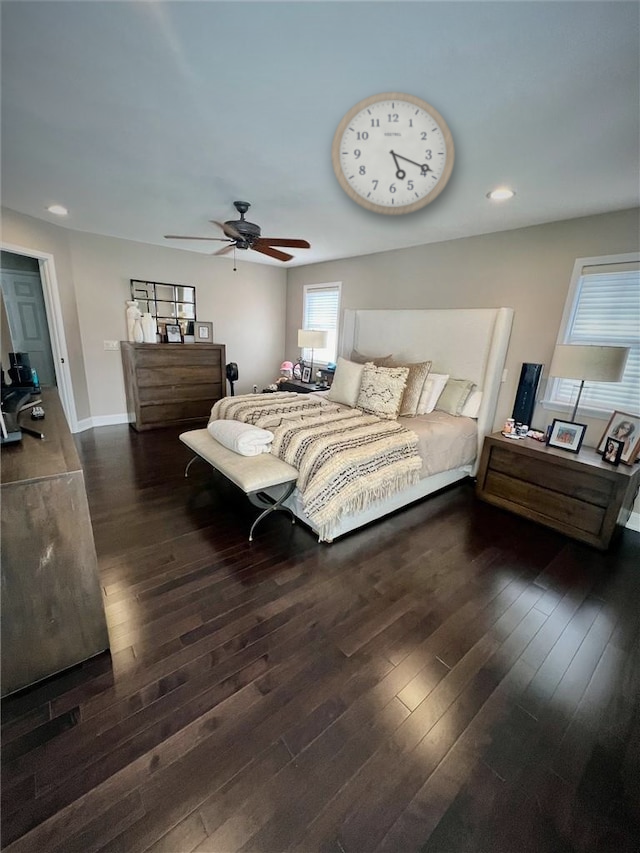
5:19
